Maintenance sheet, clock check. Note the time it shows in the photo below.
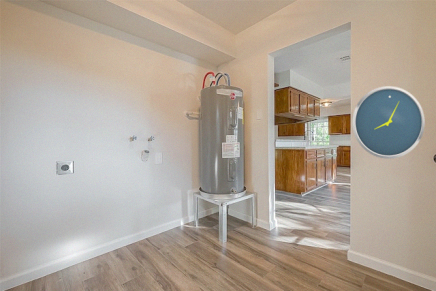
8:04
